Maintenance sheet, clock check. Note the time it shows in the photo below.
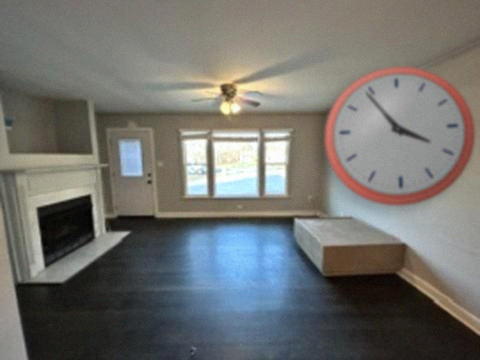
3:54
